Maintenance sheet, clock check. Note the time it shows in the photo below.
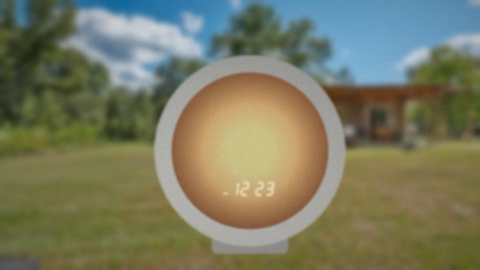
12:23
